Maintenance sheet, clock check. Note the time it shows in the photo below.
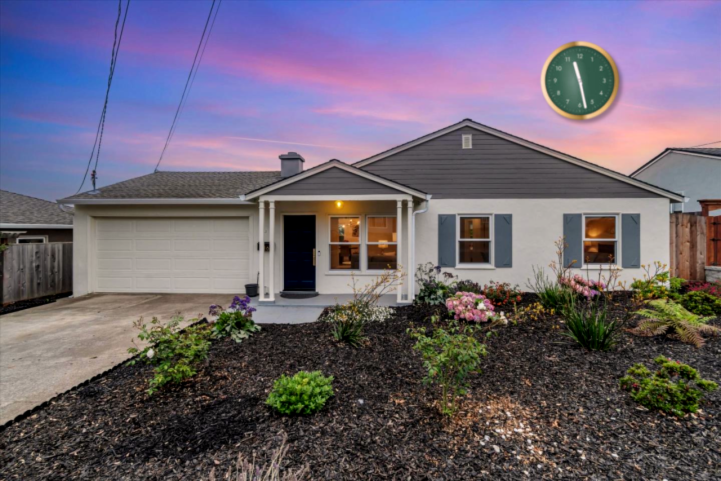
11:28
